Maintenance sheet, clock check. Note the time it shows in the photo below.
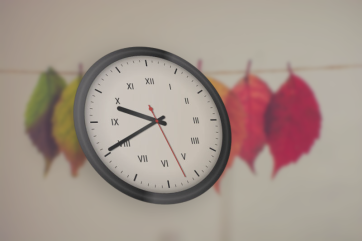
9:40:27
